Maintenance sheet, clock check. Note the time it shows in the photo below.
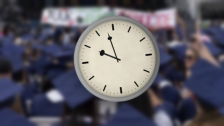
9:58
